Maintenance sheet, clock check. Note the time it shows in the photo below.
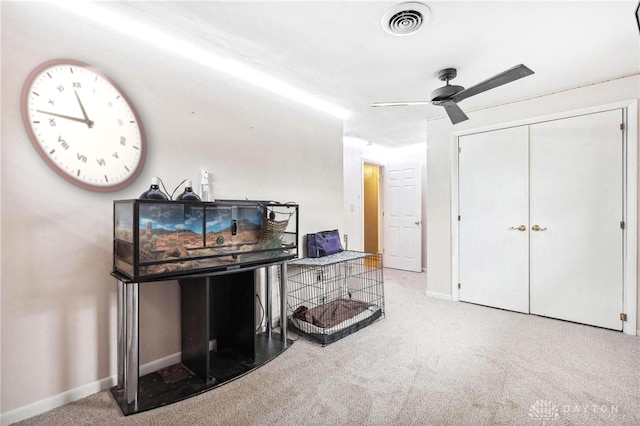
11:47
